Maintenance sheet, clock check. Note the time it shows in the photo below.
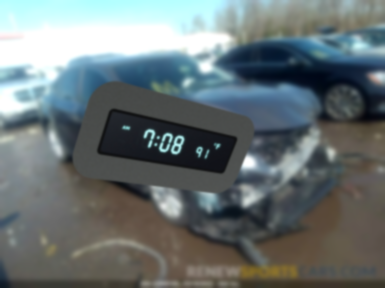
7:08
